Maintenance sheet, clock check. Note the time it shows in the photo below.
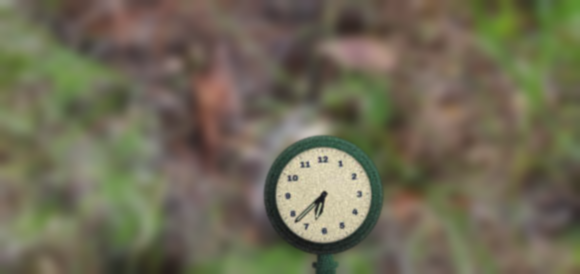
6:38
